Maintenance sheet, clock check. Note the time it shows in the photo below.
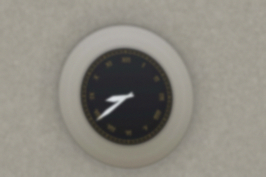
8:39
